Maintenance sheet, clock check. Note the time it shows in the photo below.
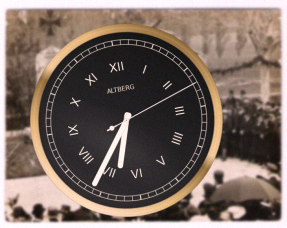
6:36:12
